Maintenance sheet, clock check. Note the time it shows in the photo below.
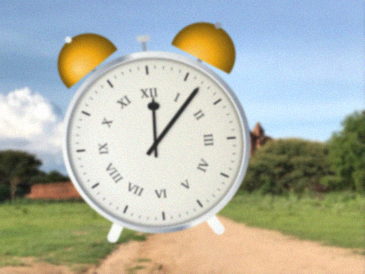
12:07
